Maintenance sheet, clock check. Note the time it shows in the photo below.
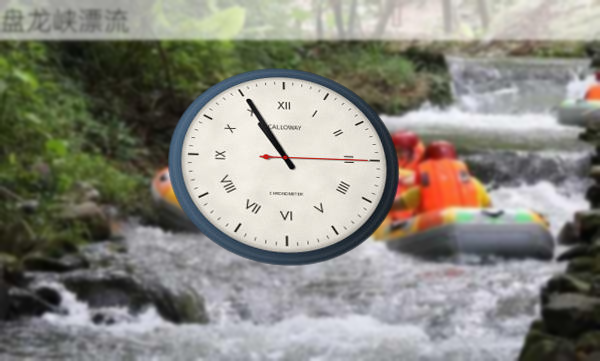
10:55:15
